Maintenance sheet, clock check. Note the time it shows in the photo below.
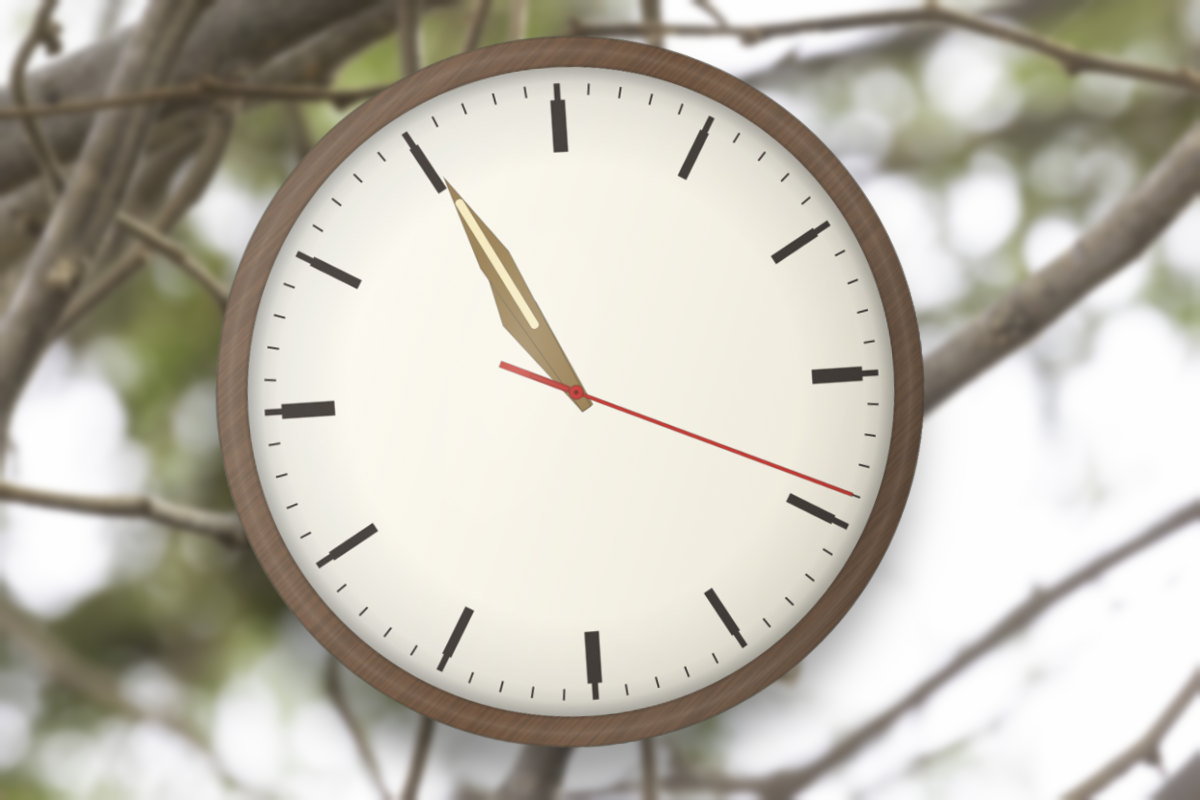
10:55:19
